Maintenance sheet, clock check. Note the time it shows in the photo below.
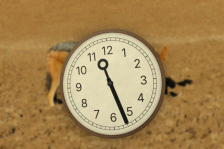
11:27
